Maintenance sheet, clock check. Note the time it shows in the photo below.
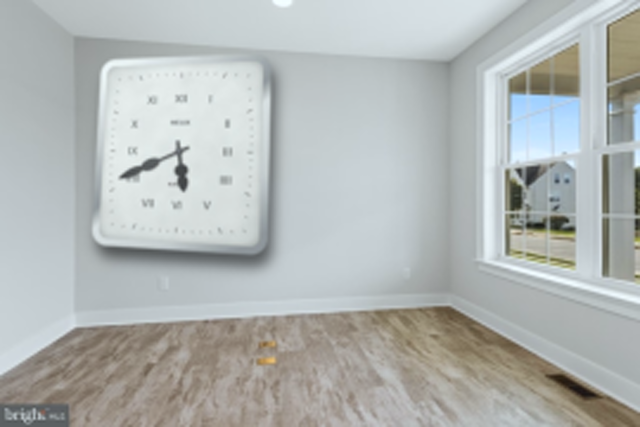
5:41
